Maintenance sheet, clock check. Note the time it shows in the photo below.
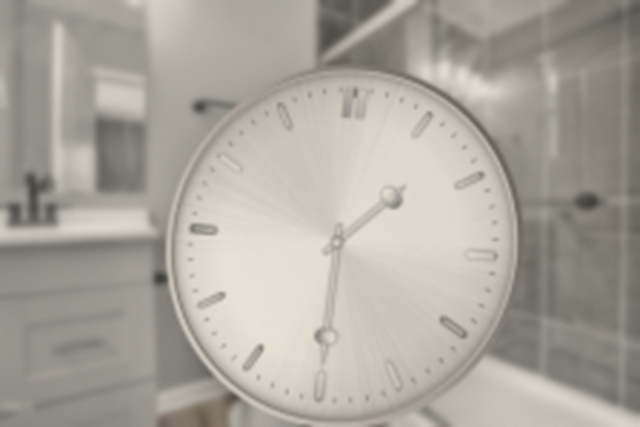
1:30
